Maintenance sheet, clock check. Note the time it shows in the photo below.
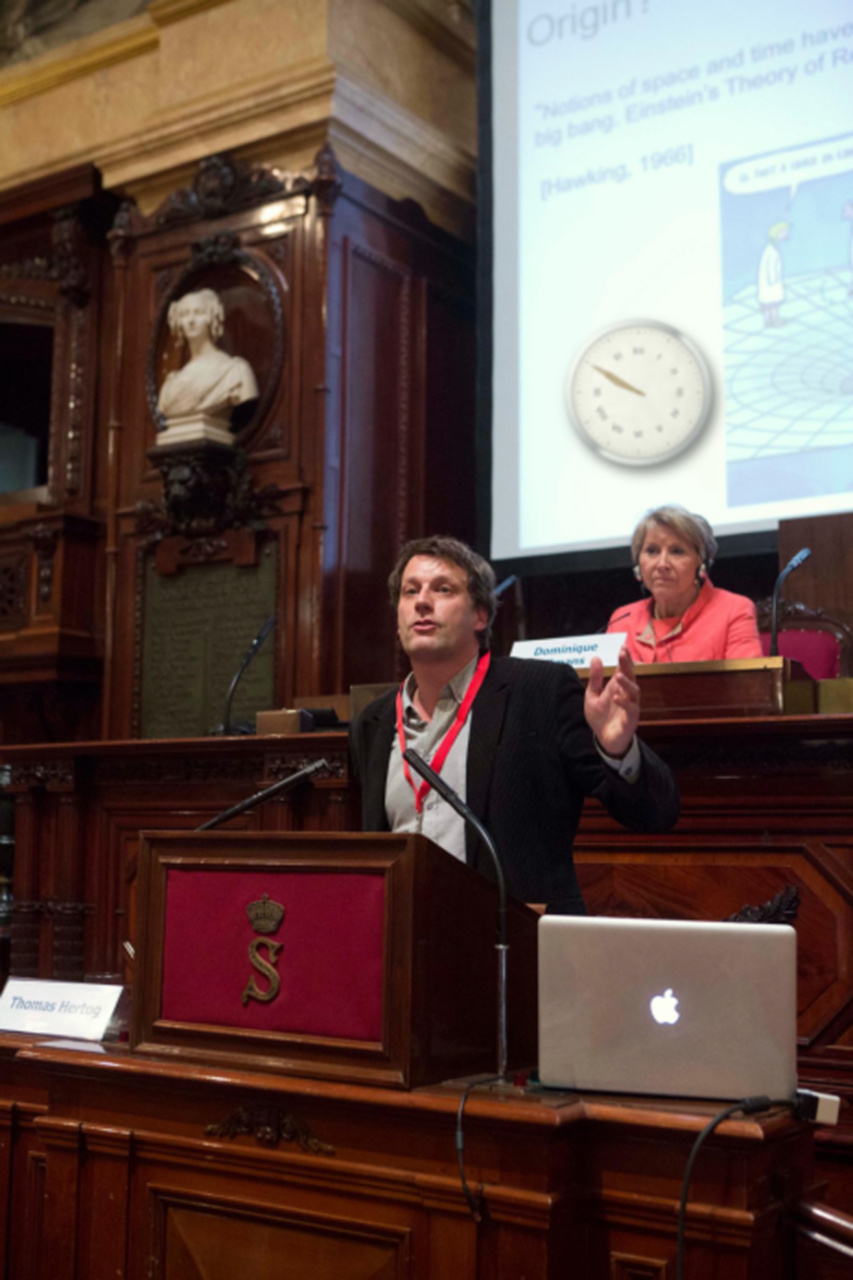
9:50
